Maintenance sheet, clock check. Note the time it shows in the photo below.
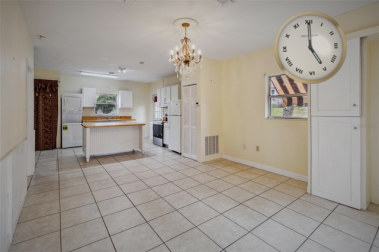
5:00
